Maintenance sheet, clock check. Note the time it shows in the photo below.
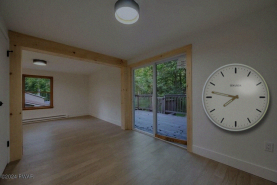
7:47
